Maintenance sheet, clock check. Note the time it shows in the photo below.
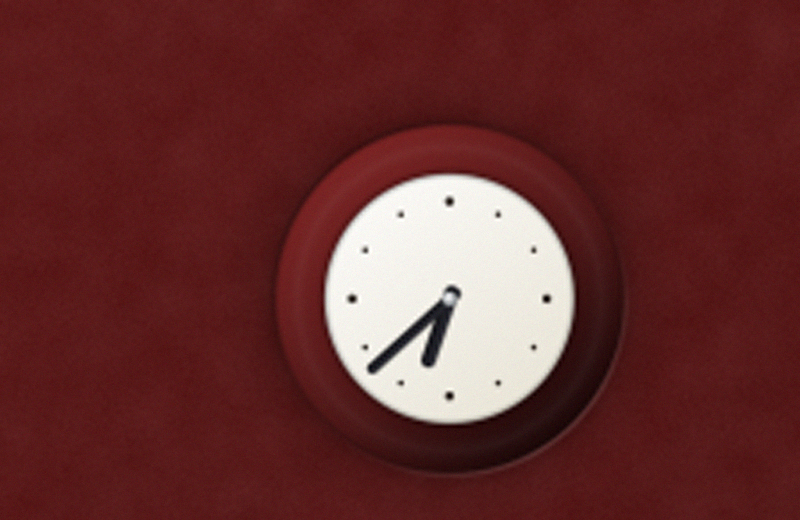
6:38
